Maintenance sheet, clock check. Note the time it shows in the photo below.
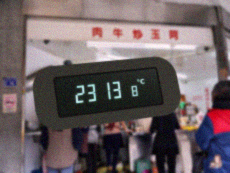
23:13
